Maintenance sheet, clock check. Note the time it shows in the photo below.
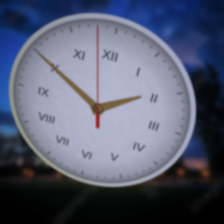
1:49:58
